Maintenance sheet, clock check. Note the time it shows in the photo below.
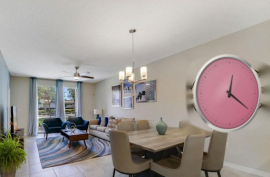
12:21
